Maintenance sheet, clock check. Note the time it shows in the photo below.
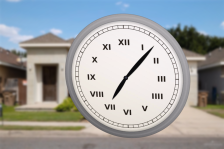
7:07
